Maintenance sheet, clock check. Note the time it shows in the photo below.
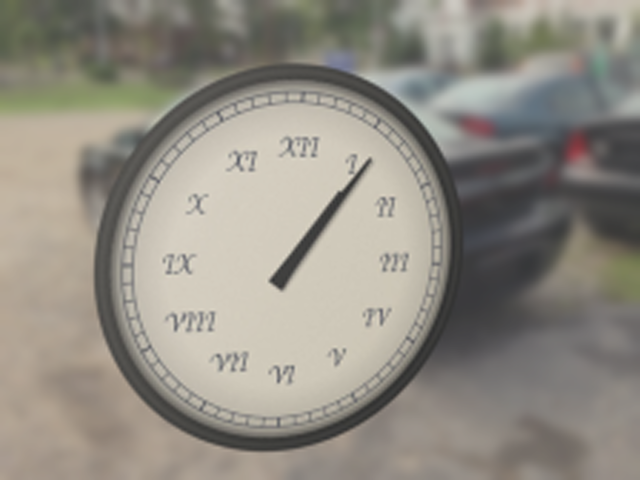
1:06
